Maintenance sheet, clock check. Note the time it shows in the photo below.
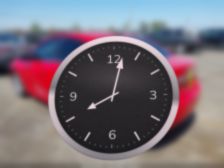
8:02
